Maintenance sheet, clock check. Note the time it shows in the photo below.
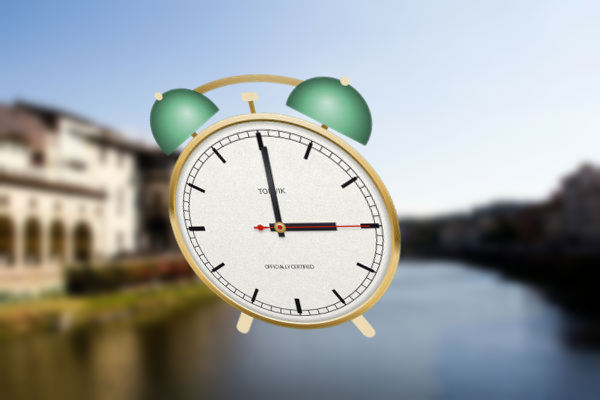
3:00:15
